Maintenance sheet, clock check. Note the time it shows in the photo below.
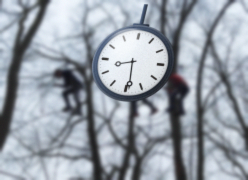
8:29
